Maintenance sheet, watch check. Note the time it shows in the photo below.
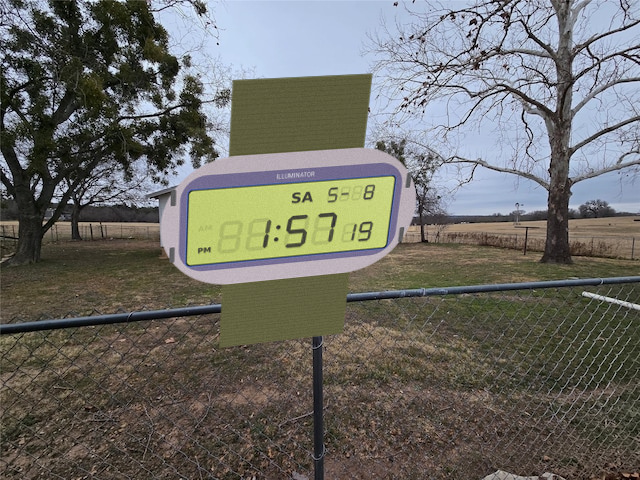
1:57:19
